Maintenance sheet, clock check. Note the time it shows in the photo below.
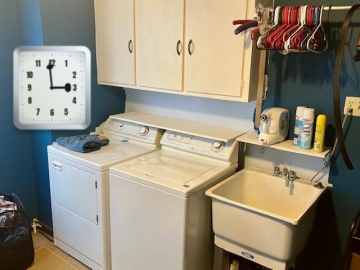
2:59
